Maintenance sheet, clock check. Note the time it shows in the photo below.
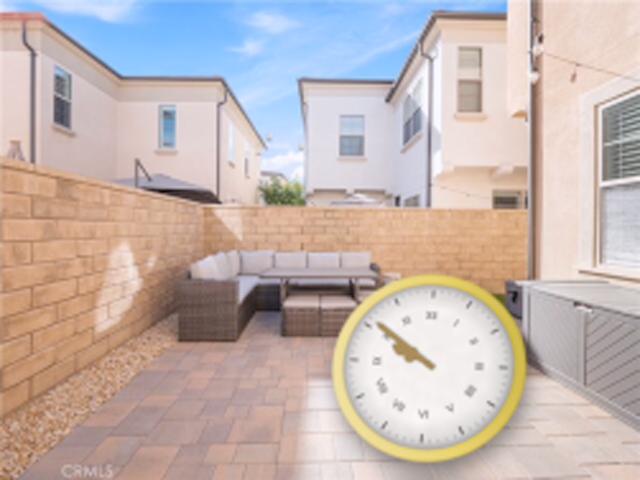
9:51
